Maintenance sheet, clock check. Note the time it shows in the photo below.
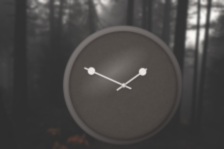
1:49
